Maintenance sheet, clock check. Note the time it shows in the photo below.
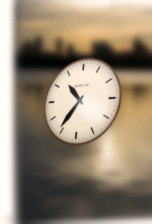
10:36
